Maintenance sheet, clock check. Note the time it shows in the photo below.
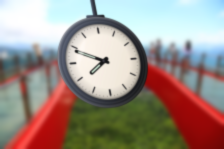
7:49
